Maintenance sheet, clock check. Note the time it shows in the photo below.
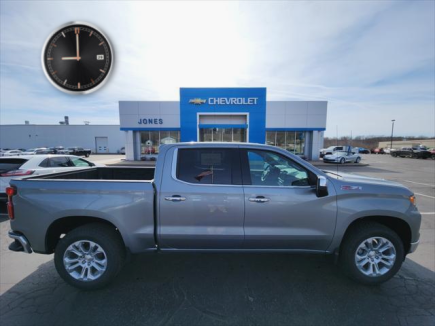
9:00
